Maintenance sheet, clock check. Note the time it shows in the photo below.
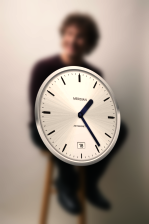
1:24
